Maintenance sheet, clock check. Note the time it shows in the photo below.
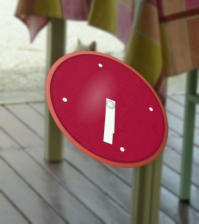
6:33
